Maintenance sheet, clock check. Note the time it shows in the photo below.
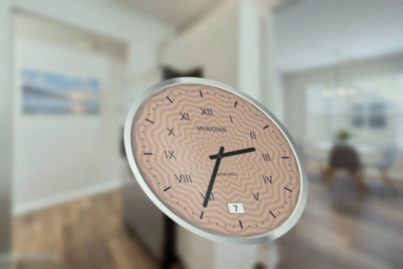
2:35
